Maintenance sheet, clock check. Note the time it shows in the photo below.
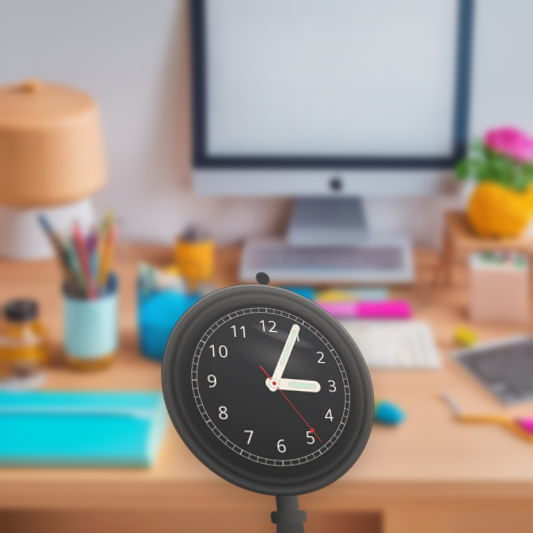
3:04:24
